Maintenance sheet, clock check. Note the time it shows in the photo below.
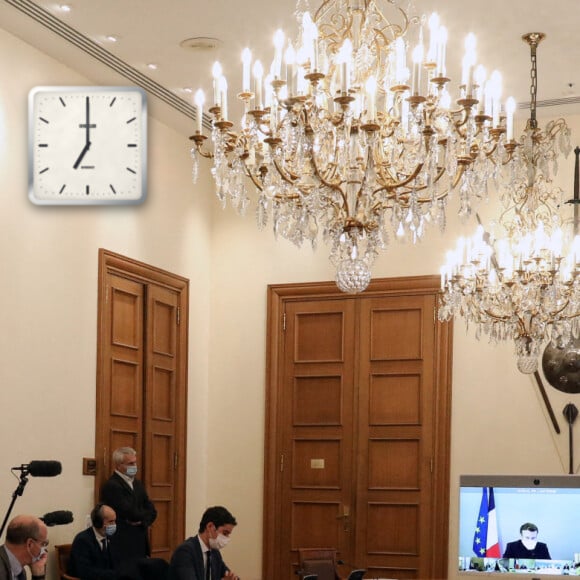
7:00
